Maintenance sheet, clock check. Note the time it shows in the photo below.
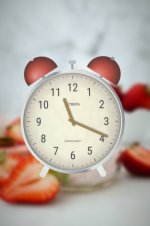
11:19
